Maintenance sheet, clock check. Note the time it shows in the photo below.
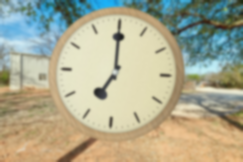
7:00
